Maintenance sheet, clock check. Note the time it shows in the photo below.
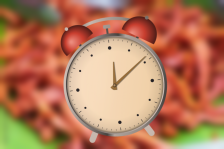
12:09
